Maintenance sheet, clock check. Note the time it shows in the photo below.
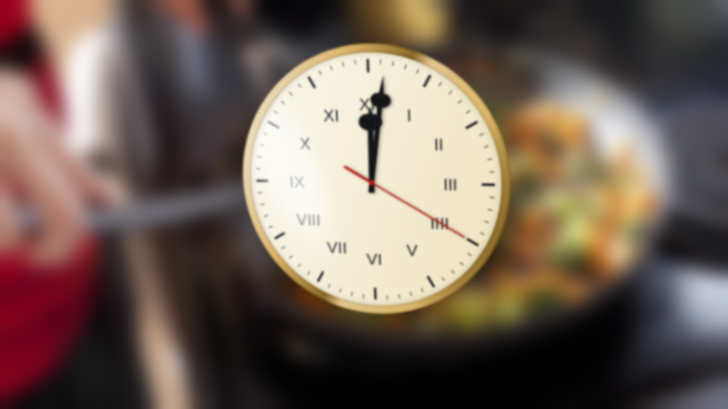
12:01:20
